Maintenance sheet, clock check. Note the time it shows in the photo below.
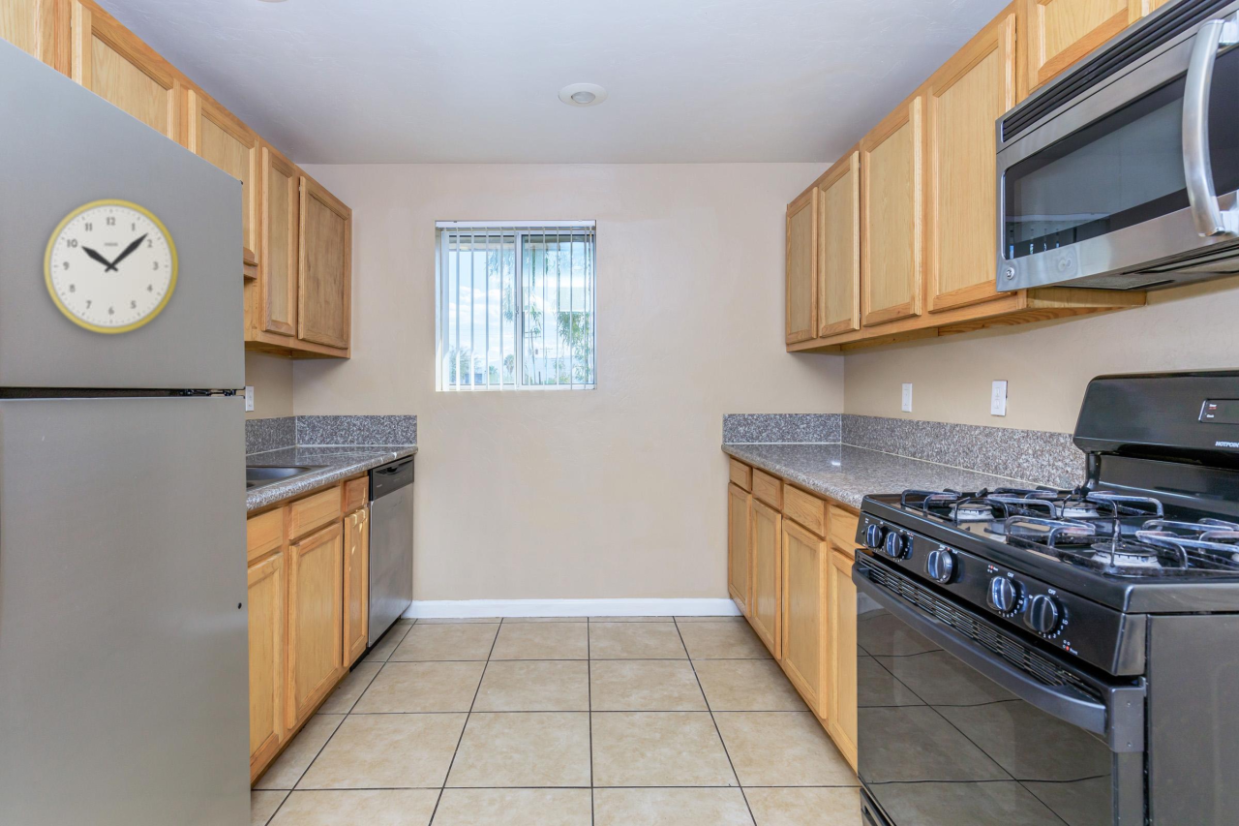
10:08
